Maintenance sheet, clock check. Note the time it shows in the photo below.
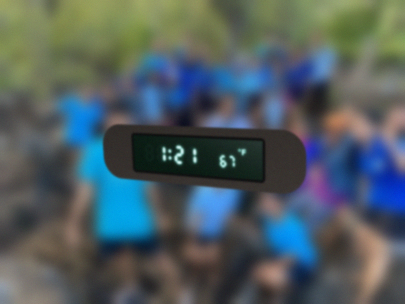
1:21
